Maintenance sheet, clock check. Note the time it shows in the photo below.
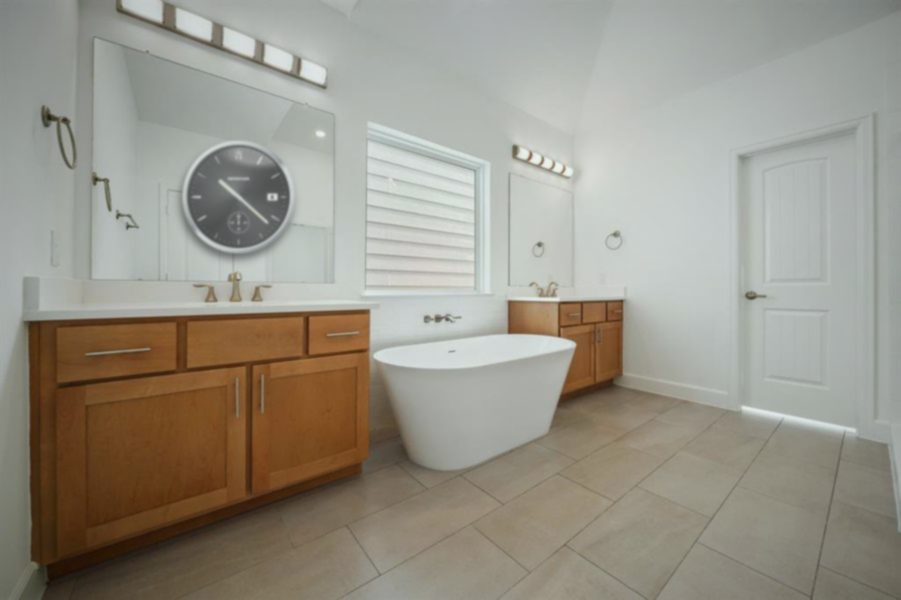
10:22
